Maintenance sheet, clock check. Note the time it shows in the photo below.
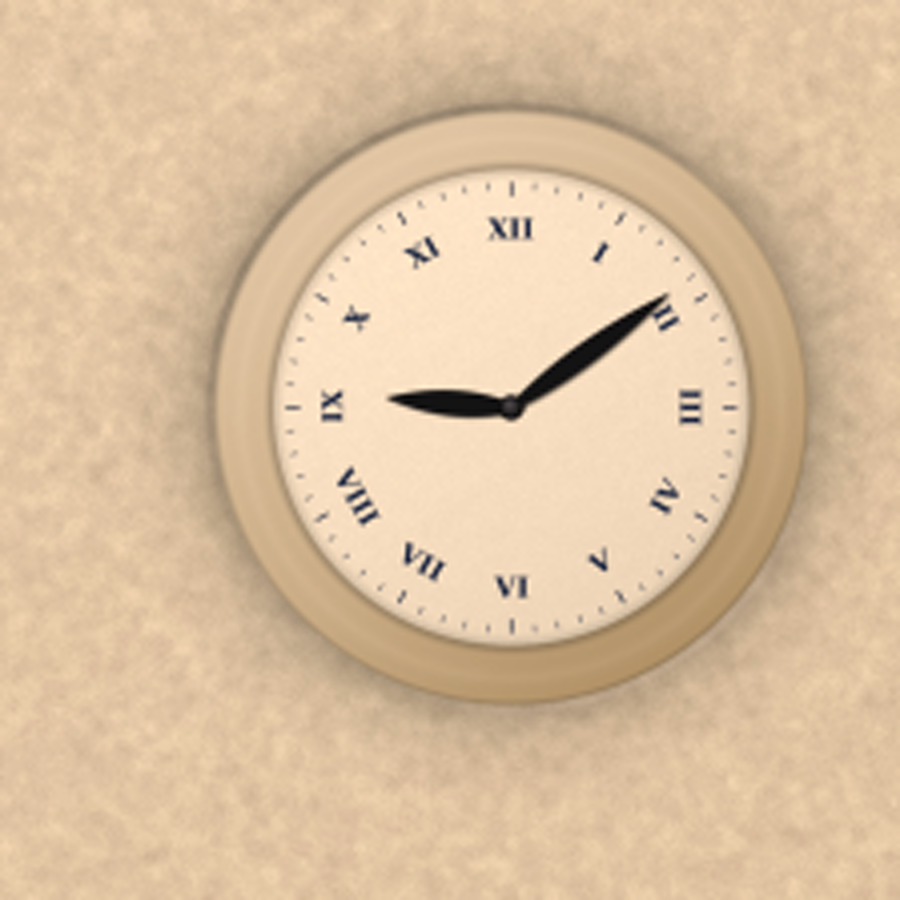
9:09
